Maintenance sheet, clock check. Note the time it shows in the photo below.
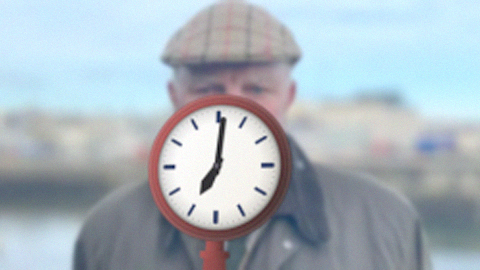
7:01
